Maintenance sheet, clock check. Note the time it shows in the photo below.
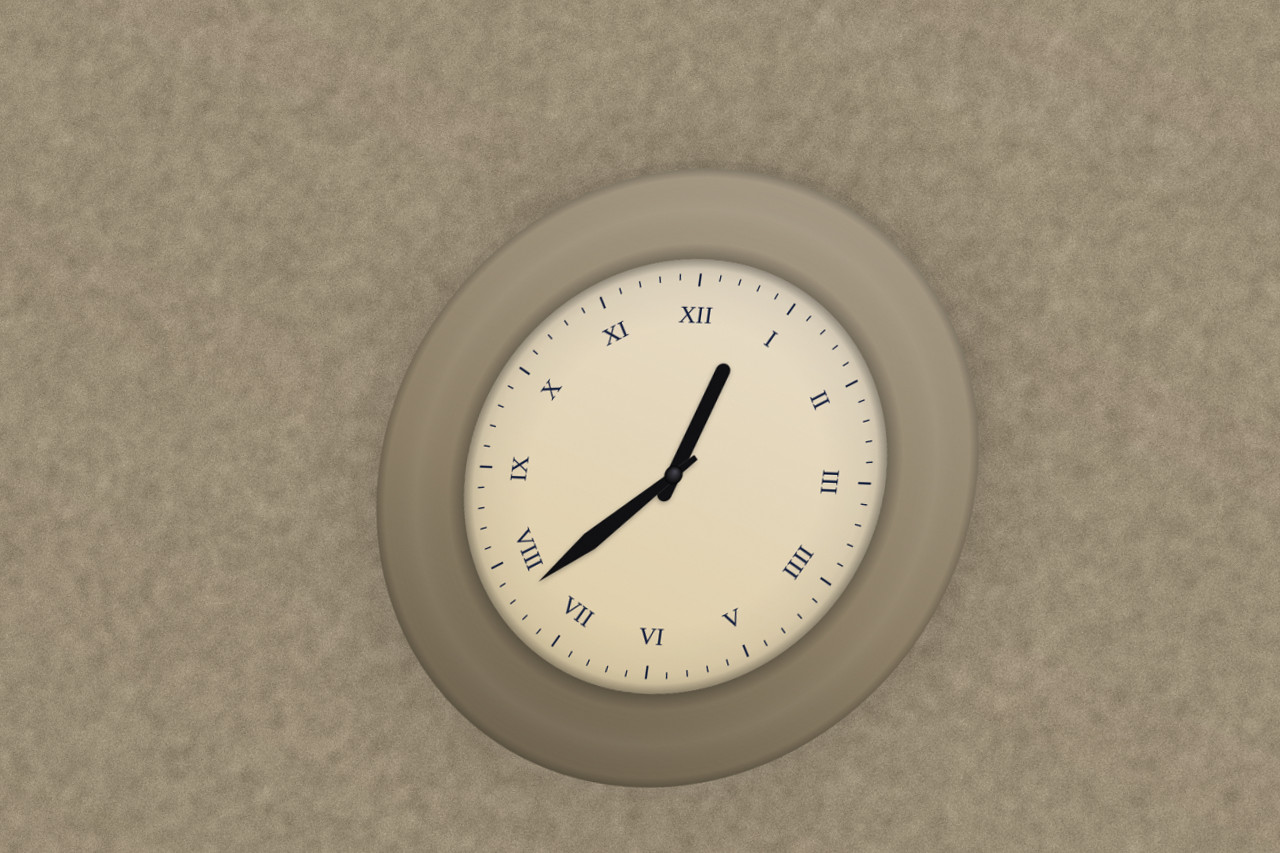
12:38
